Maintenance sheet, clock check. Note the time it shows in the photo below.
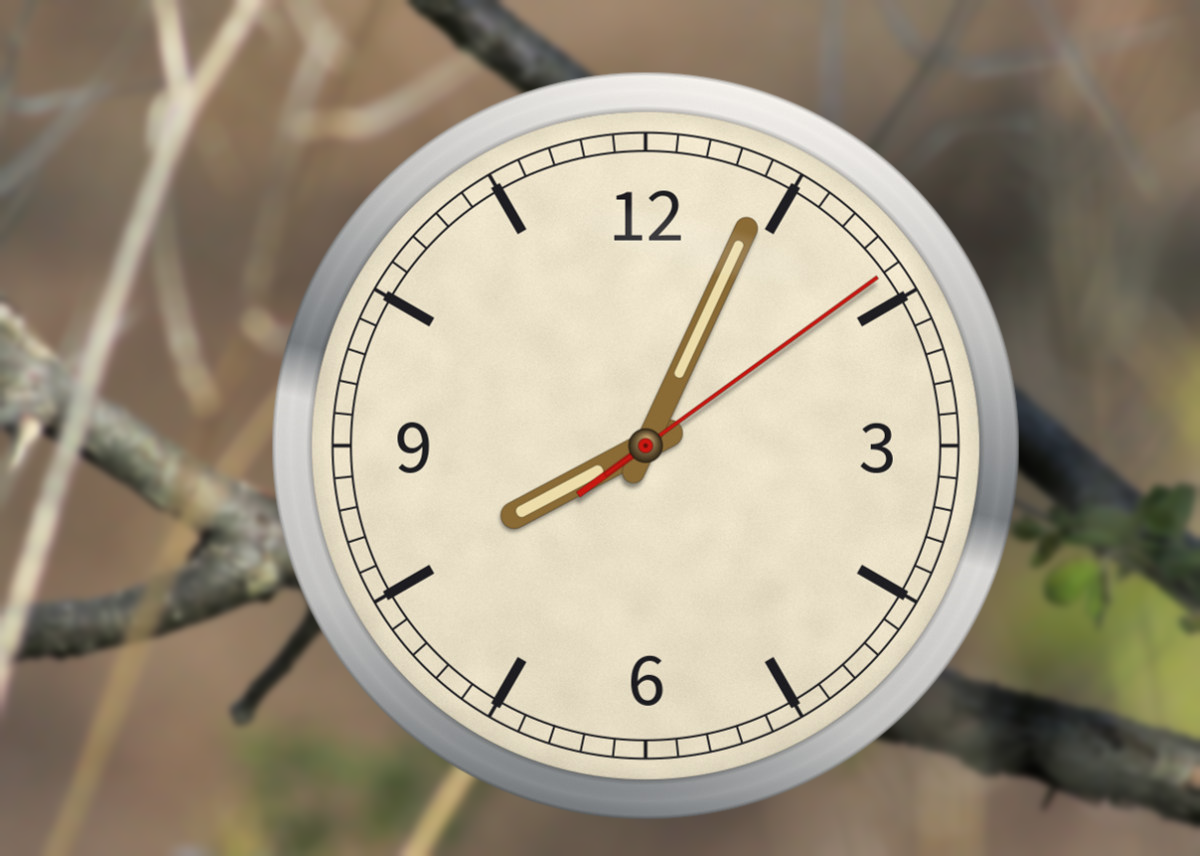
8:04:09
